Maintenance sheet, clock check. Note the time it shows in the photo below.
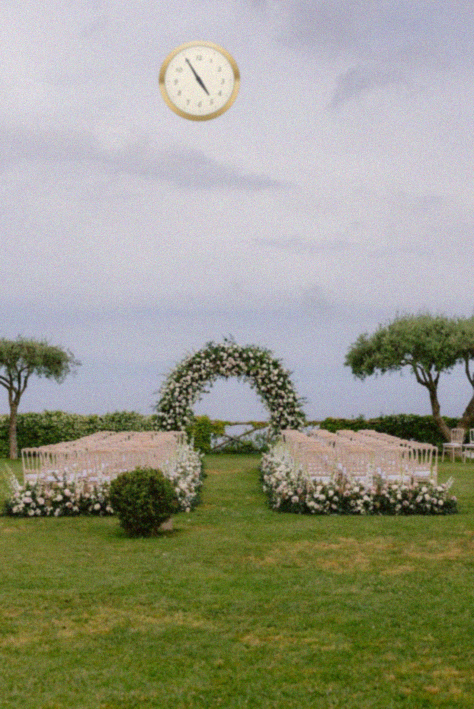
4:55
